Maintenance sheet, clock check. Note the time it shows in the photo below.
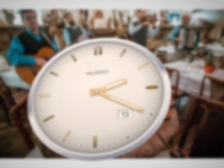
2:20
